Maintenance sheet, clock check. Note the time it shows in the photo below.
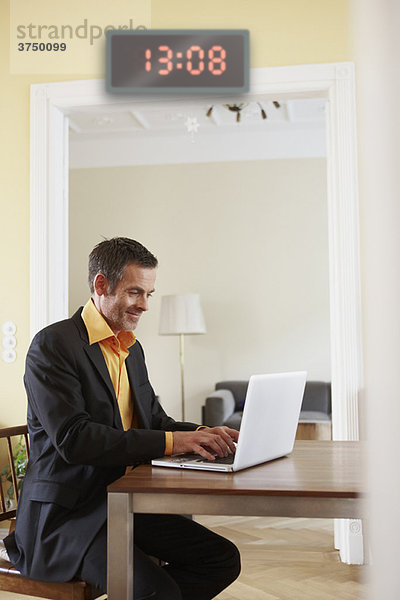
13:08
